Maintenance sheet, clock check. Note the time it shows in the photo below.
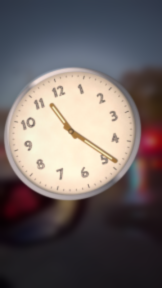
11:24
